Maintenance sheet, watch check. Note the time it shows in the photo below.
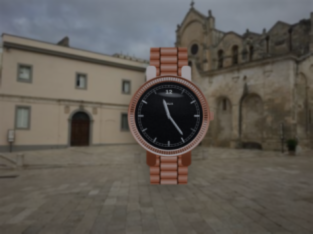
11:24
